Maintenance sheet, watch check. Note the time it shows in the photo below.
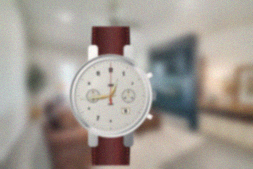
12:44
